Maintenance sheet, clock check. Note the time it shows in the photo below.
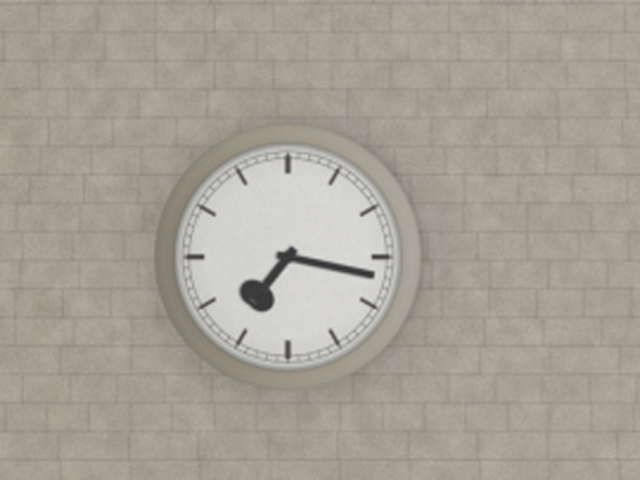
7:17
